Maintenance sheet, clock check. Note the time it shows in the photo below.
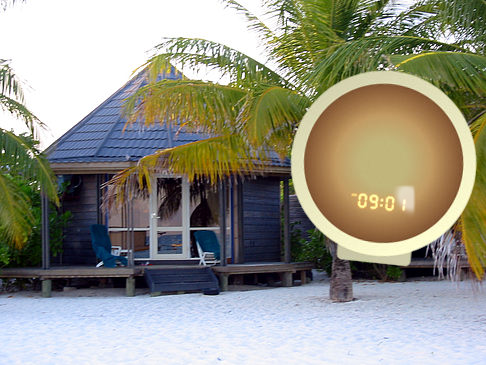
9:01
